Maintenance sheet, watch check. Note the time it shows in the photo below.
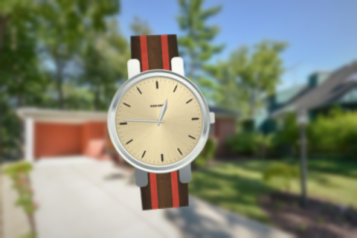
12:46
